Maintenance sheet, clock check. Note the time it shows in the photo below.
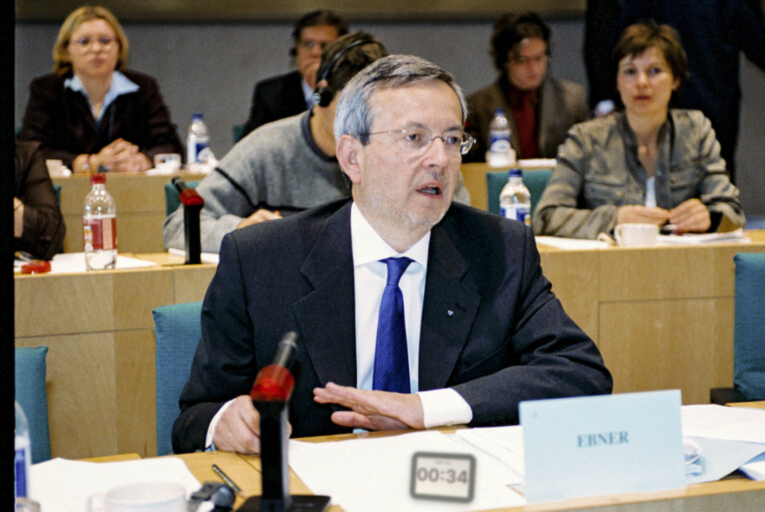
0:34
